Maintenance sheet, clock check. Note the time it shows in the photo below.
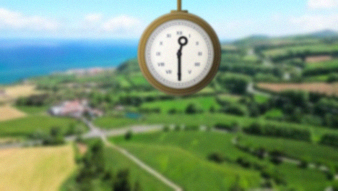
12:30
